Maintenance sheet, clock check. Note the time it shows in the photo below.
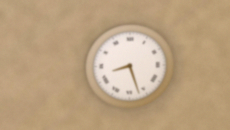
8:27
